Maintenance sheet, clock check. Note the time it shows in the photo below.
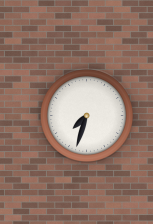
7:33
